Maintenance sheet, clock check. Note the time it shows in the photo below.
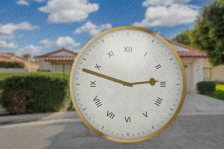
2:48
